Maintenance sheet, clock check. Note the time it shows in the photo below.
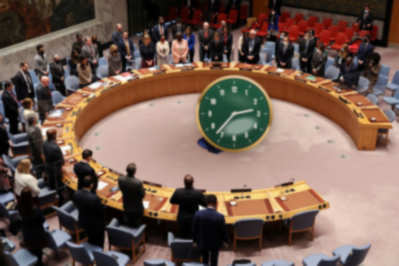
2:37
